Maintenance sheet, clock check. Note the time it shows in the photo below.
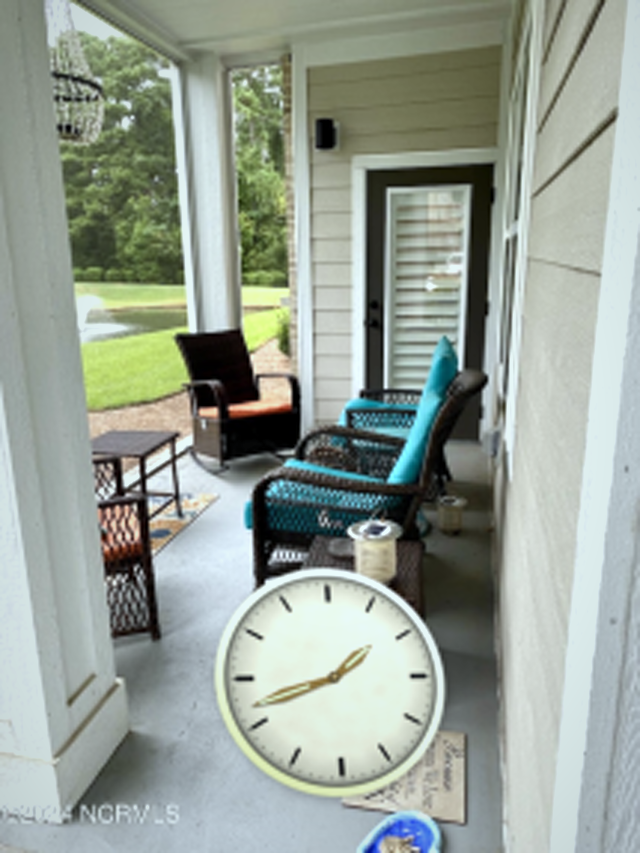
1:42
